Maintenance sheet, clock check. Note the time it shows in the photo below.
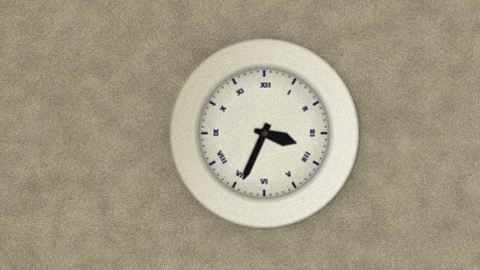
3:34
